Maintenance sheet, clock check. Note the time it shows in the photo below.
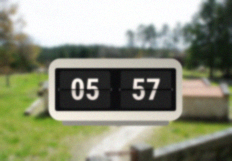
5:57
